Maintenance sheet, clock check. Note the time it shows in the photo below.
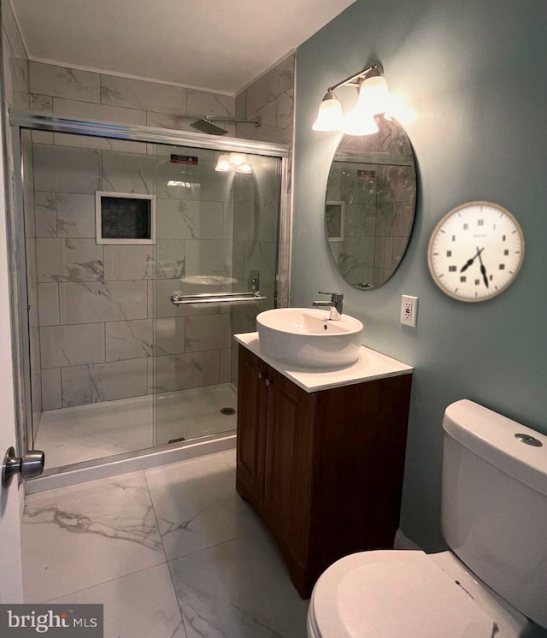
7:27
